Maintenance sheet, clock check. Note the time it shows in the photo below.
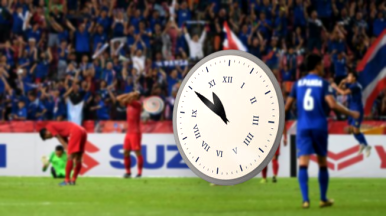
10:50
